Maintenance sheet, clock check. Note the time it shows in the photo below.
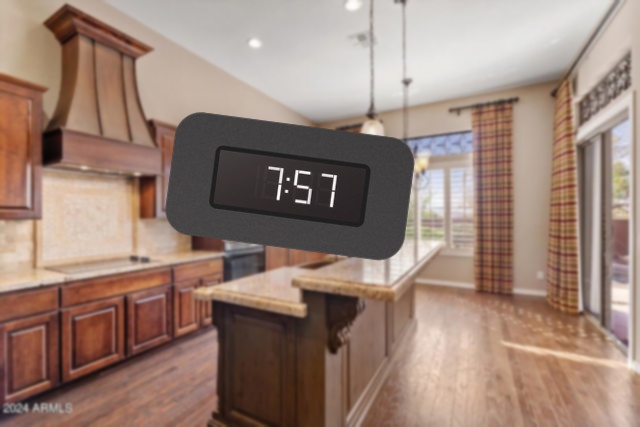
7:57
